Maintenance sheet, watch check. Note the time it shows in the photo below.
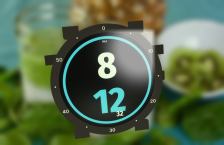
8:12:32
